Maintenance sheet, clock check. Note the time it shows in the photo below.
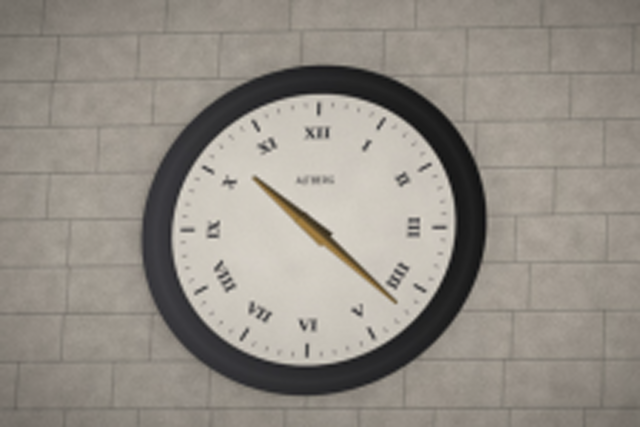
10:22
